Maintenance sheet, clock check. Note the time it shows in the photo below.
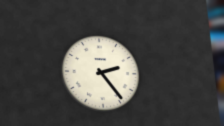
2:24
